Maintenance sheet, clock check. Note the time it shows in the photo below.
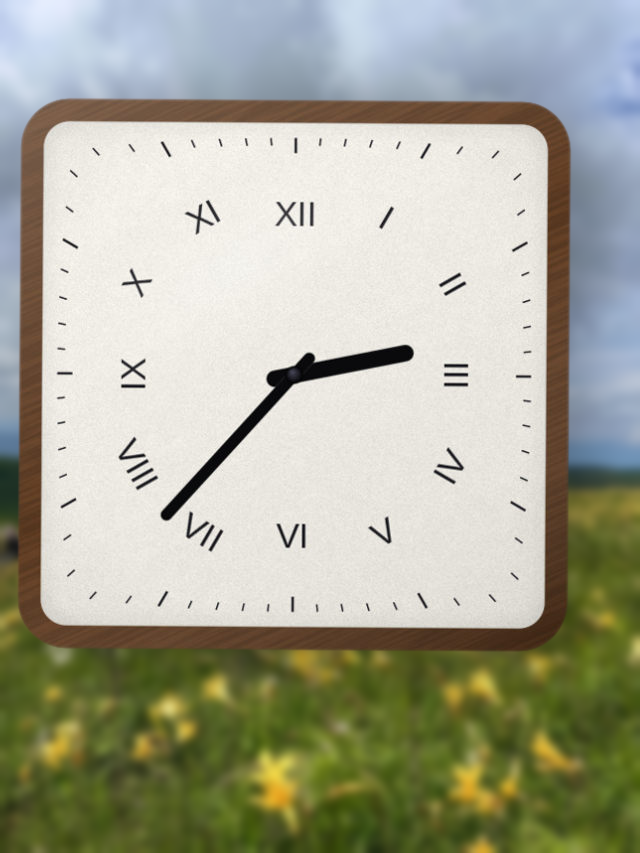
2:37
